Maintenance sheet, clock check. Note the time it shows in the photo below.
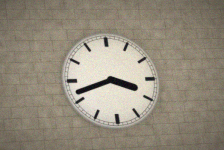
3:42
